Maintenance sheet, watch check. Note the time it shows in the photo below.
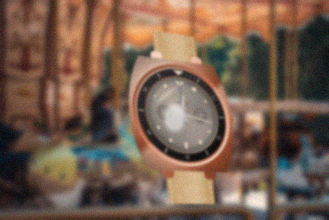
12:17
